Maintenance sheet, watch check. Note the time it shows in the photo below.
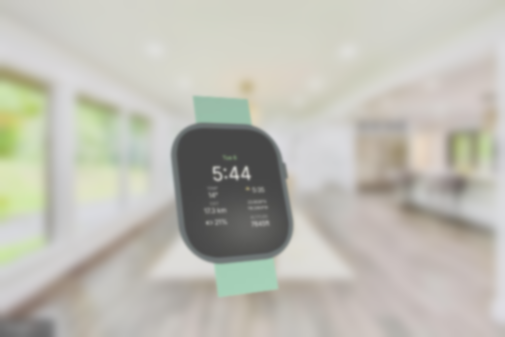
5:44
